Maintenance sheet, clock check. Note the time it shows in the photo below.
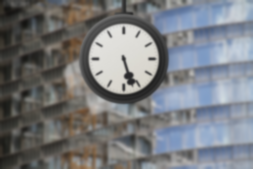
5:27
